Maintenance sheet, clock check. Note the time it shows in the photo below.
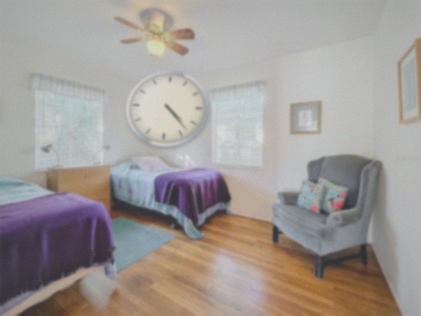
4:23
